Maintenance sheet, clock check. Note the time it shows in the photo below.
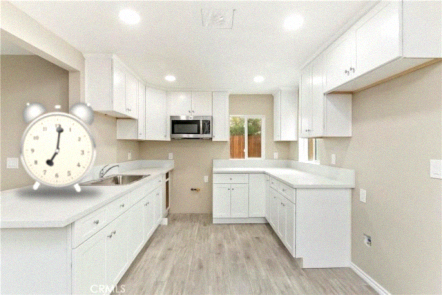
7:01
